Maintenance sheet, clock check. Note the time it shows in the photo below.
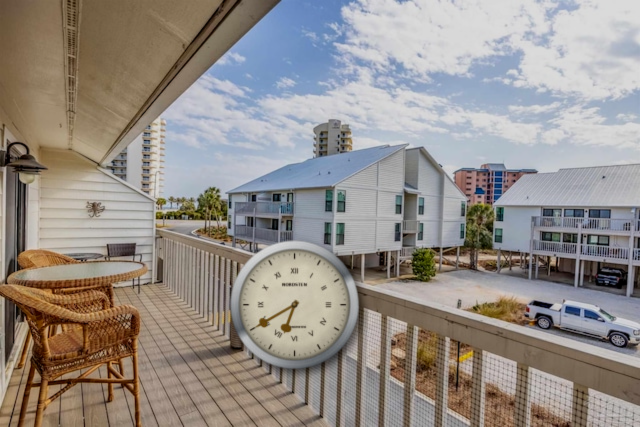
6:40
